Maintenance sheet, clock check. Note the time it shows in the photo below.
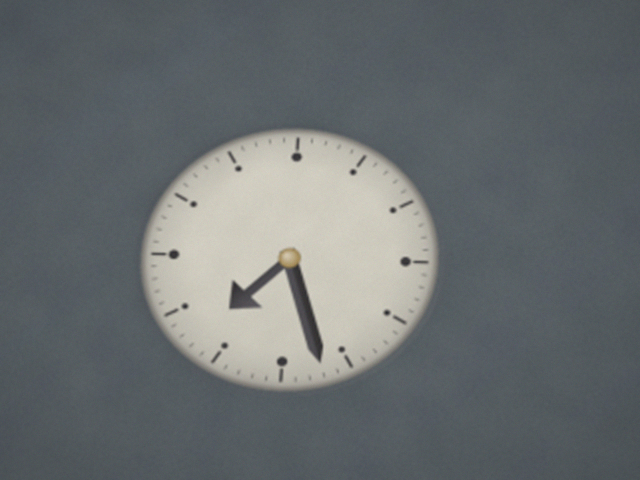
7:27
